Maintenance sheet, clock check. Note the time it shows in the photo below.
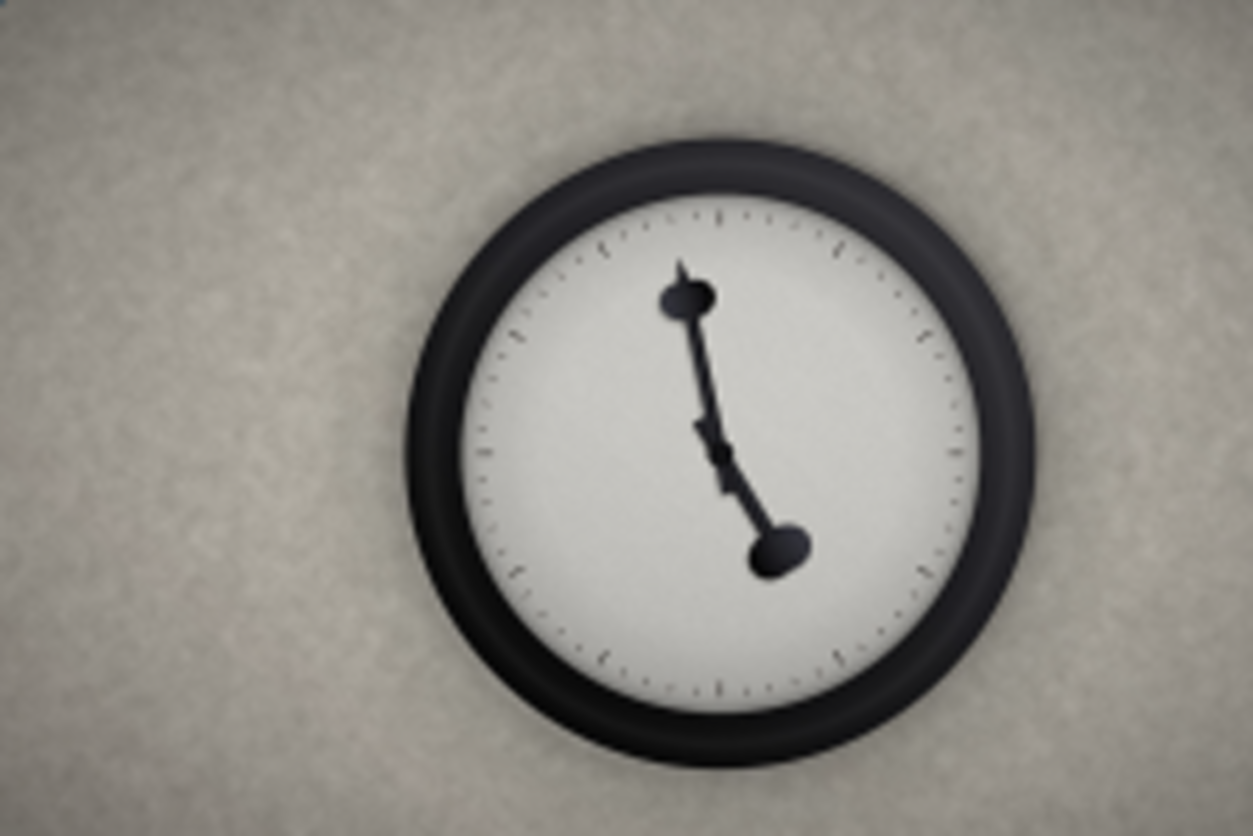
4:58
